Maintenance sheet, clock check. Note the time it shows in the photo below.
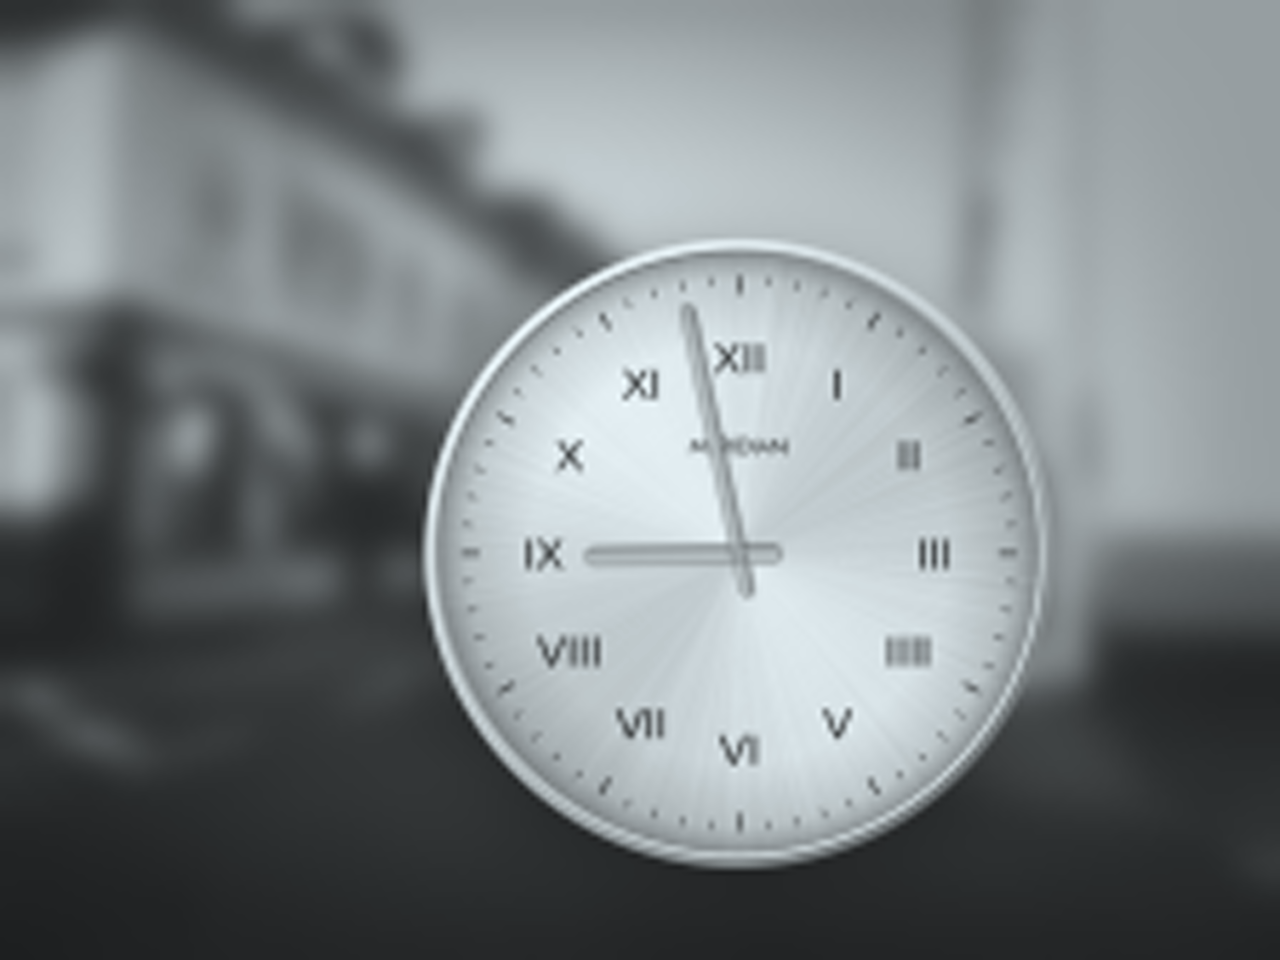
8:58
